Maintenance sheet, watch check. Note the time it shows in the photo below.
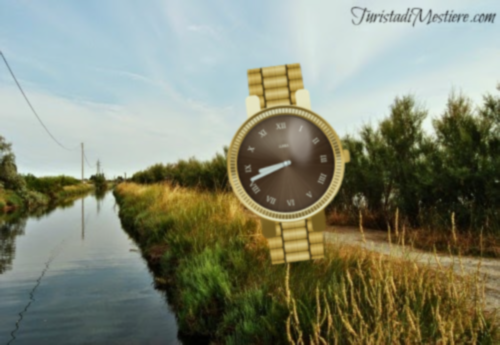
8:42
